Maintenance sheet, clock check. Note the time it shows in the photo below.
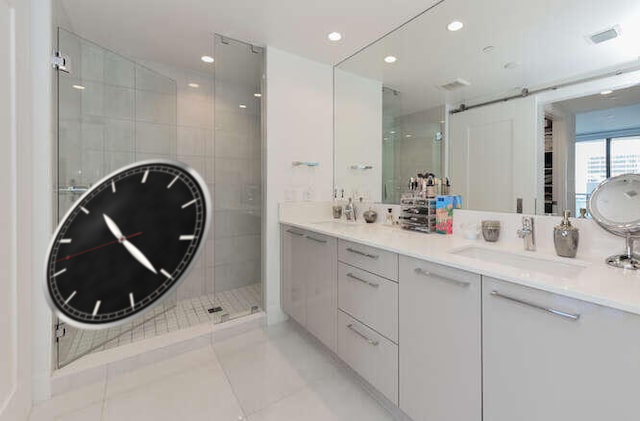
10:20:42
